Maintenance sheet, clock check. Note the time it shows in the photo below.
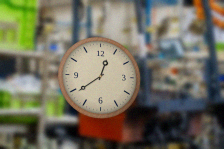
12:39
